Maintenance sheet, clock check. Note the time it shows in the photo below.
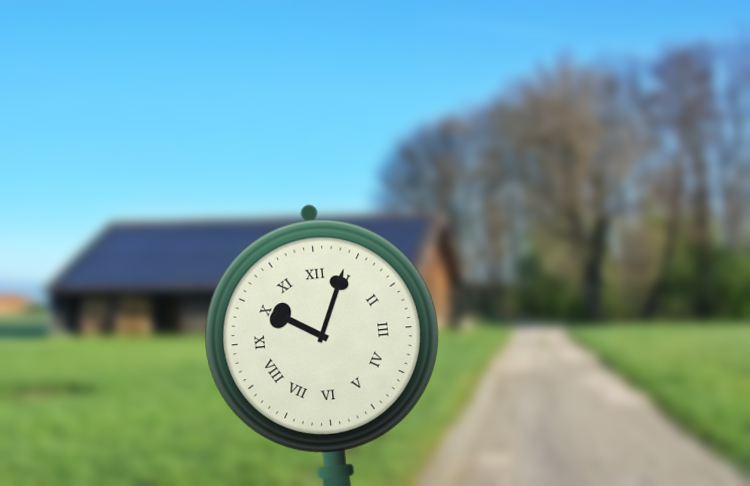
10:04
